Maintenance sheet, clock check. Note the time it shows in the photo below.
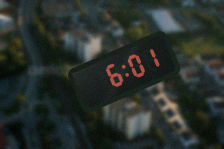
6:01
